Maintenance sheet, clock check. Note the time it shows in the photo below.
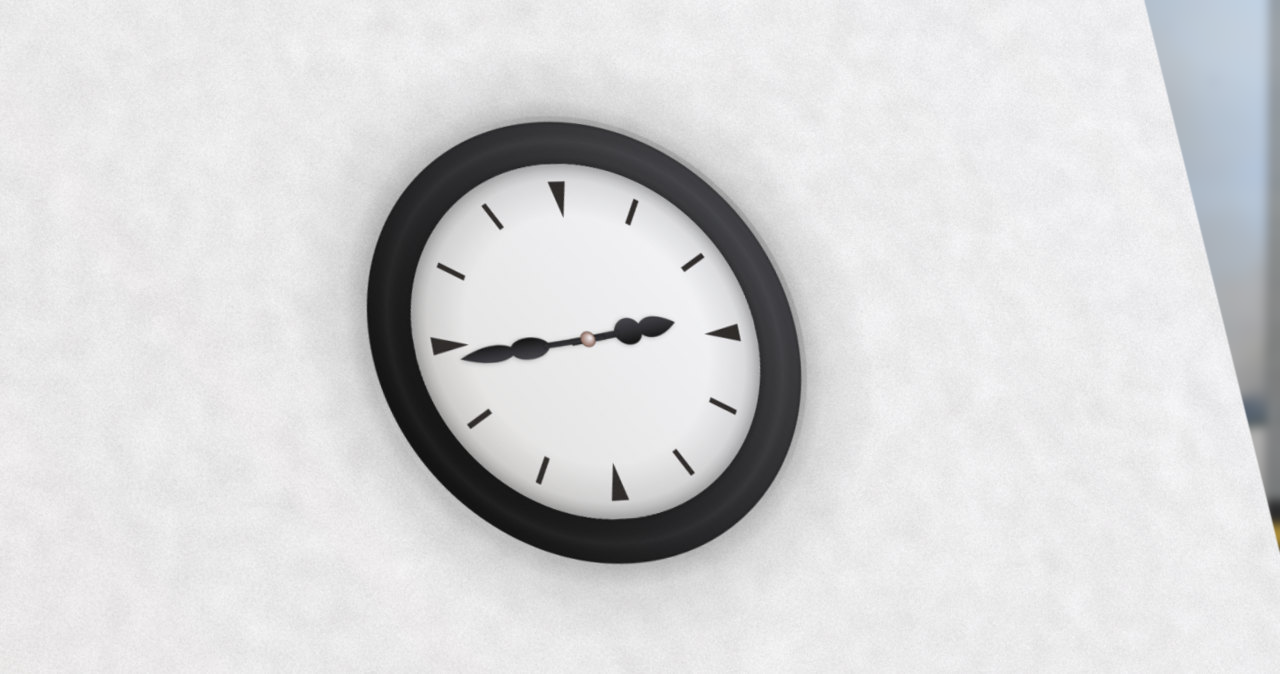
2:44
